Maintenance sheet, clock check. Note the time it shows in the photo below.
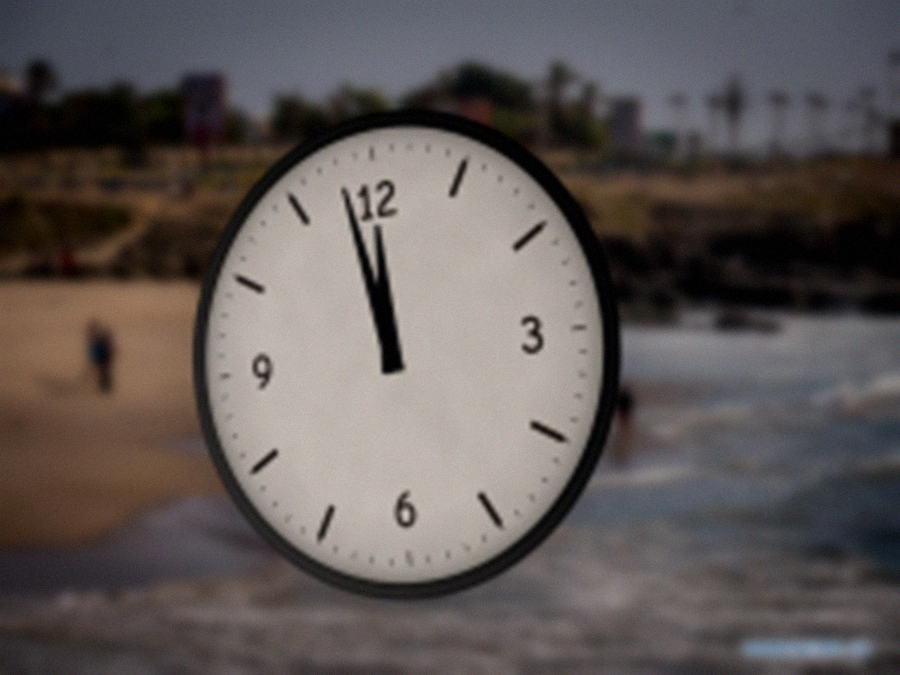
11:58
